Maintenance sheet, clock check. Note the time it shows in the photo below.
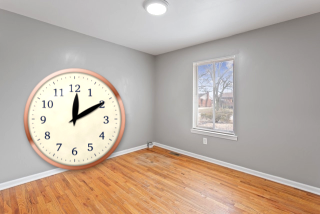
12:10
